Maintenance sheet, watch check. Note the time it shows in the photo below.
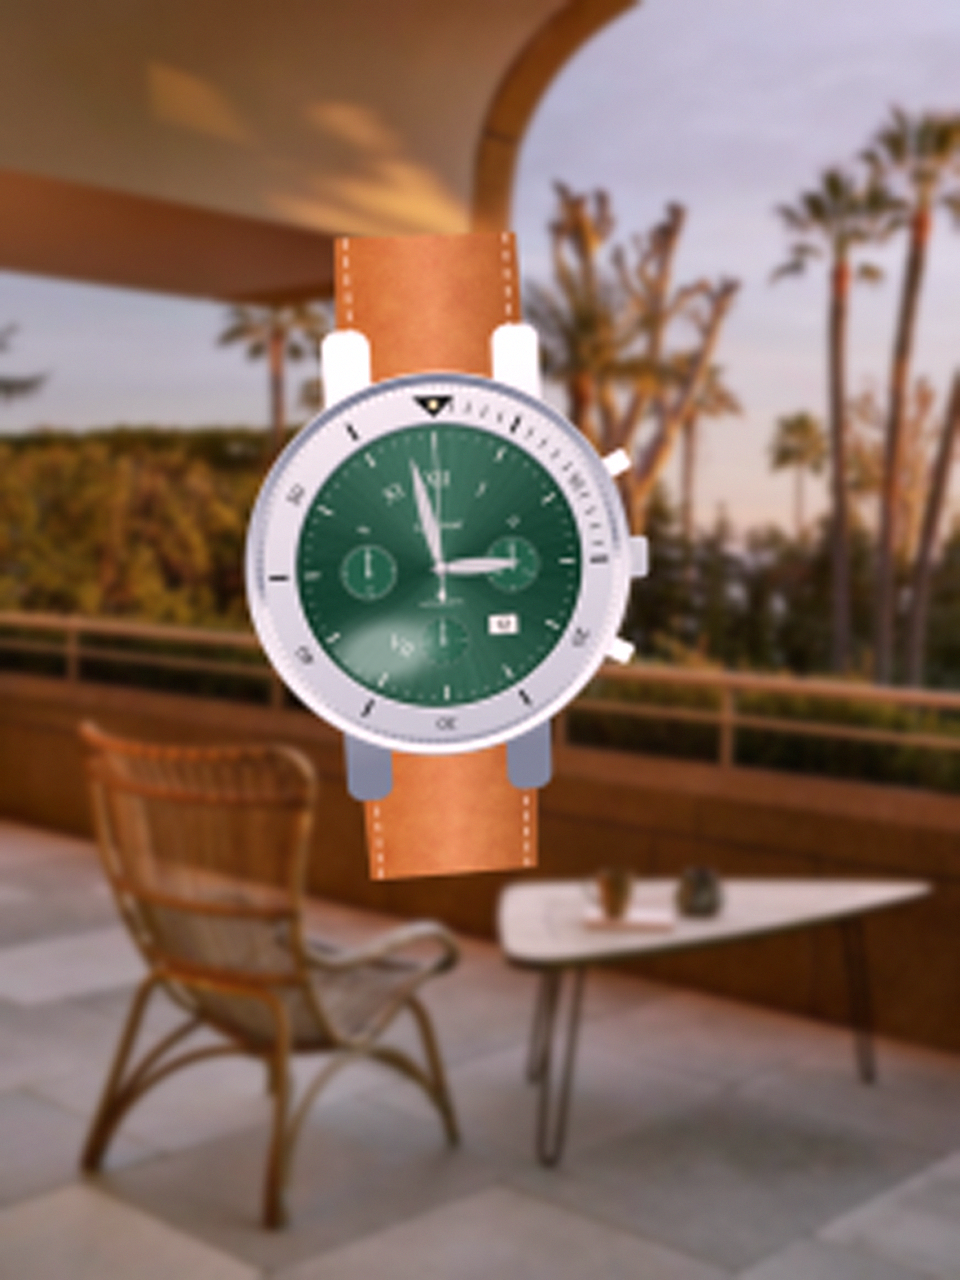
2:58
